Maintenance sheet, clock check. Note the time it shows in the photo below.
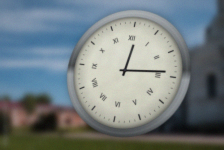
12:14
